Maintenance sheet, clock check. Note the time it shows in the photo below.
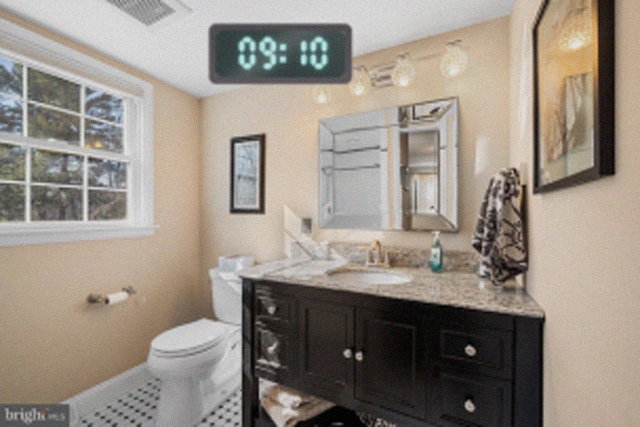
9:10
